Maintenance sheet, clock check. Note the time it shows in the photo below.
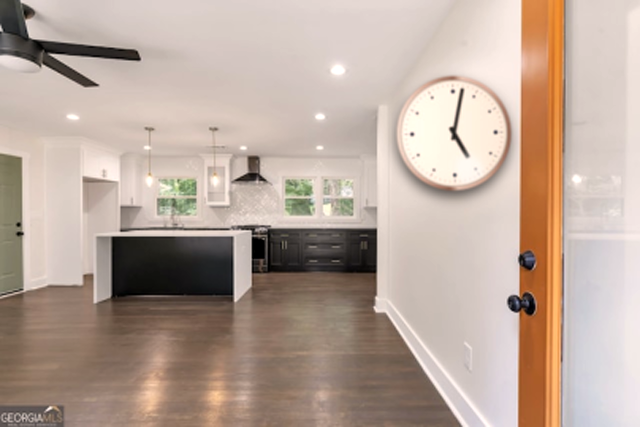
5:02
